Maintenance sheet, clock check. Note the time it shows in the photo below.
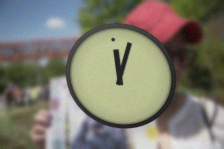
12:04
